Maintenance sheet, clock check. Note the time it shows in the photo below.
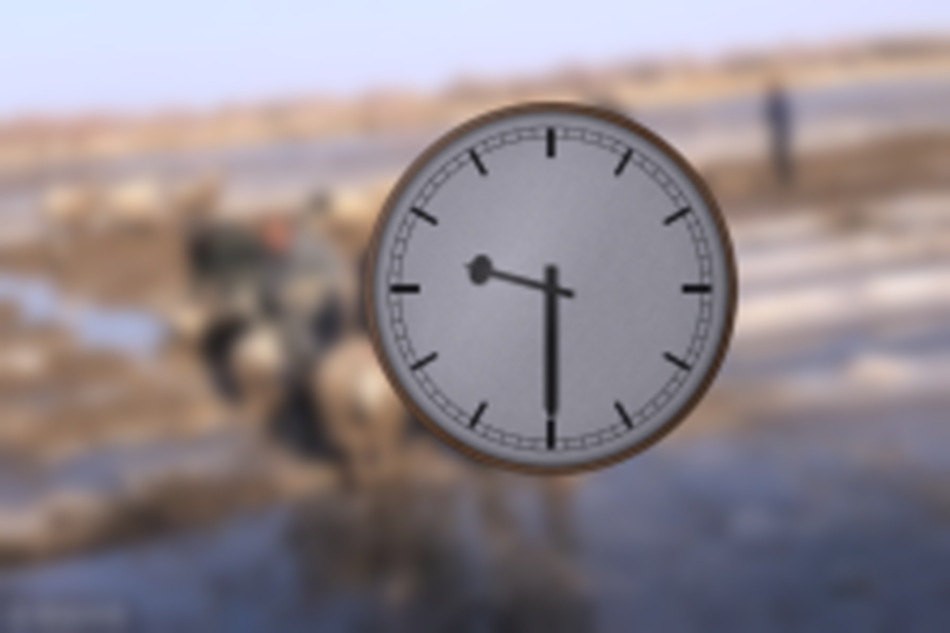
9:30
